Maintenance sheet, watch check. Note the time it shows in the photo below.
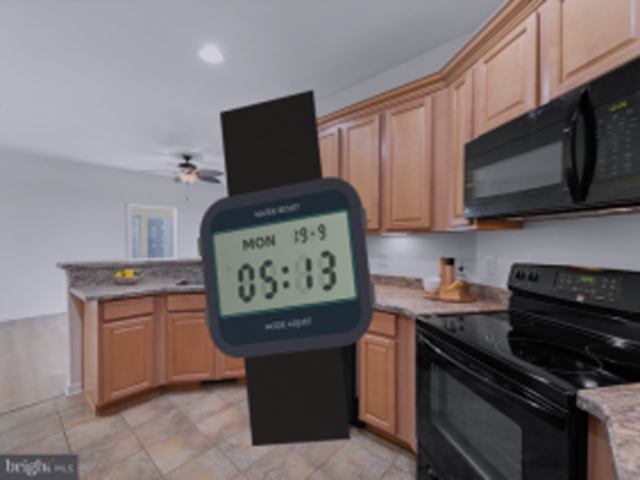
5:13
